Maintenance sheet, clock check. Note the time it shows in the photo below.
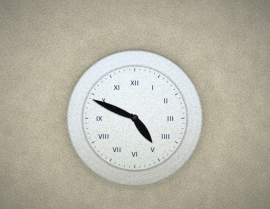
4:49
